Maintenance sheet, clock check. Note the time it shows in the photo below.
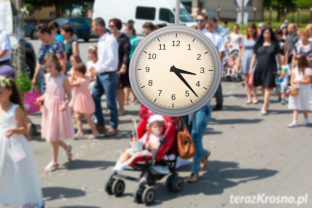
3:23
